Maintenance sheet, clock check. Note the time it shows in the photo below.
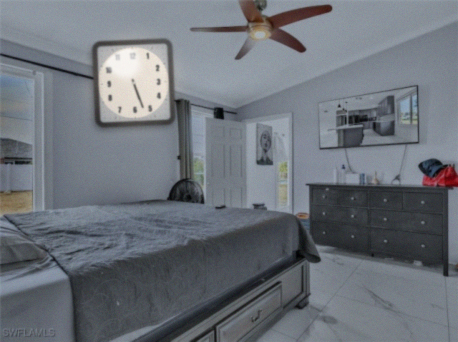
5:27
